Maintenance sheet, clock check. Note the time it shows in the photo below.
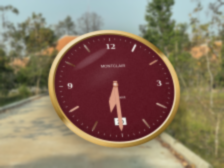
6:30
